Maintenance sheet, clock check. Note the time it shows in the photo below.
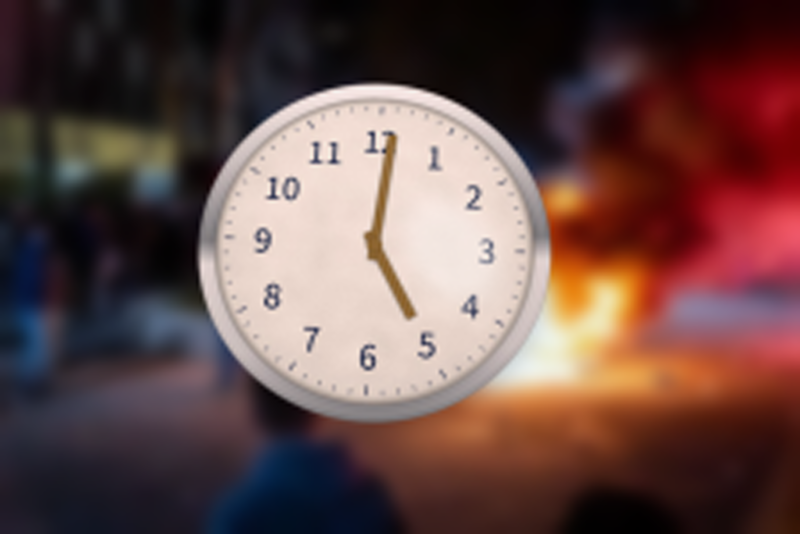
5:01
